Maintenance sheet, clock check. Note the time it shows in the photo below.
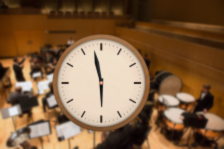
5:58
